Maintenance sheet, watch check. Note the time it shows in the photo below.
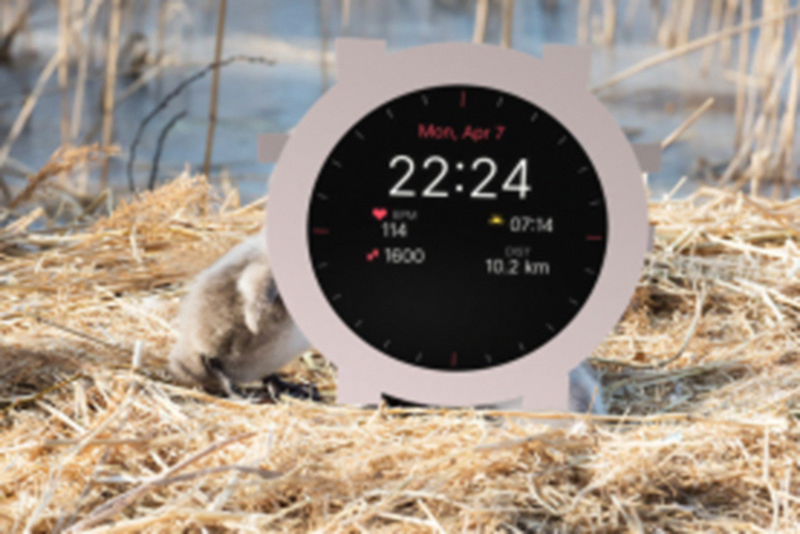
22:24
